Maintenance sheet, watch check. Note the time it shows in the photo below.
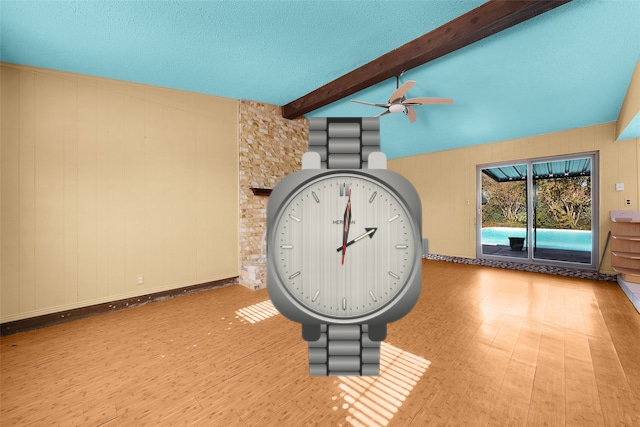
2:01:01
